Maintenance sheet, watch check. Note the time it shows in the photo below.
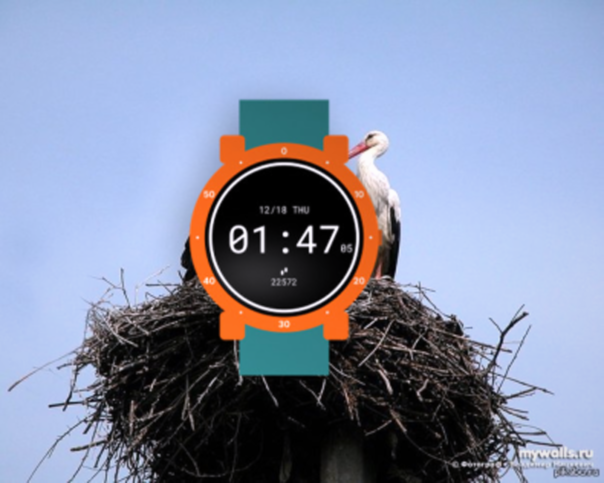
1:47
